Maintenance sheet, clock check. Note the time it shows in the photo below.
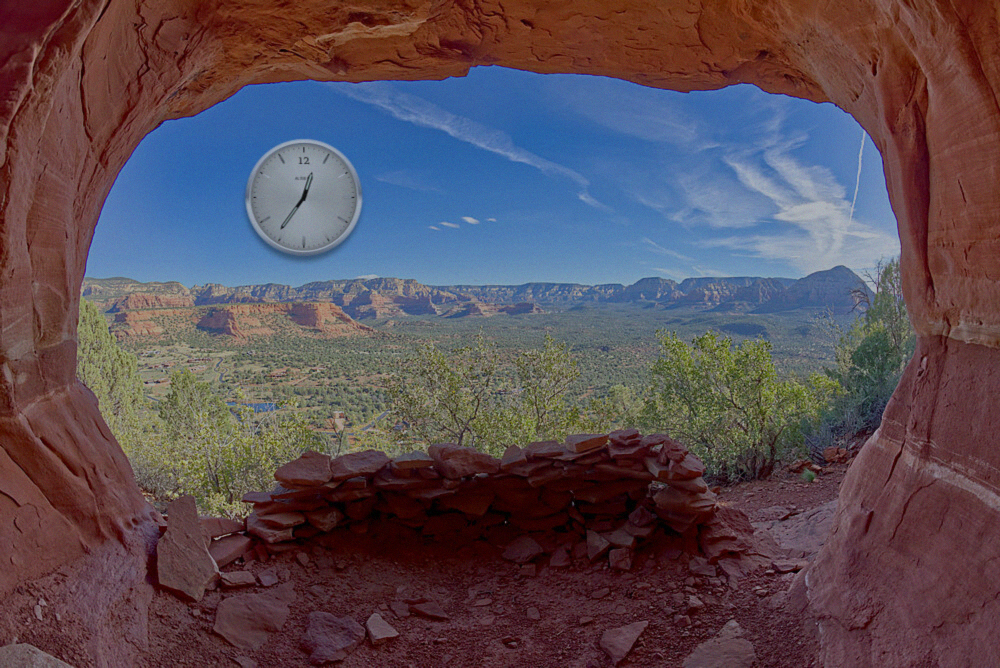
12:36
